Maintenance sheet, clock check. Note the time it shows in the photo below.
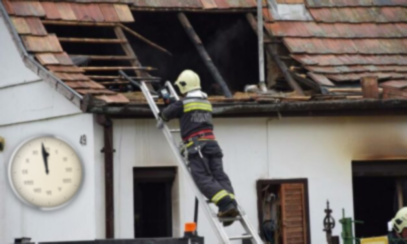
11:59
